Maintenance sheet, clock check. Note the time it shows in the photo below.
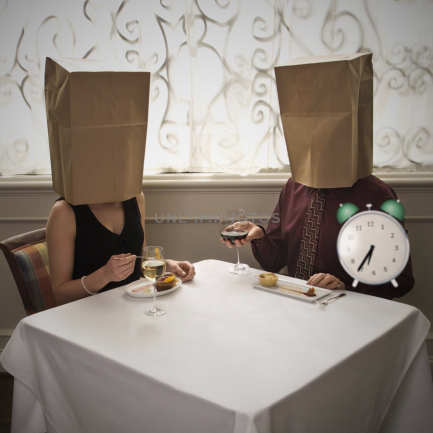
6:36
